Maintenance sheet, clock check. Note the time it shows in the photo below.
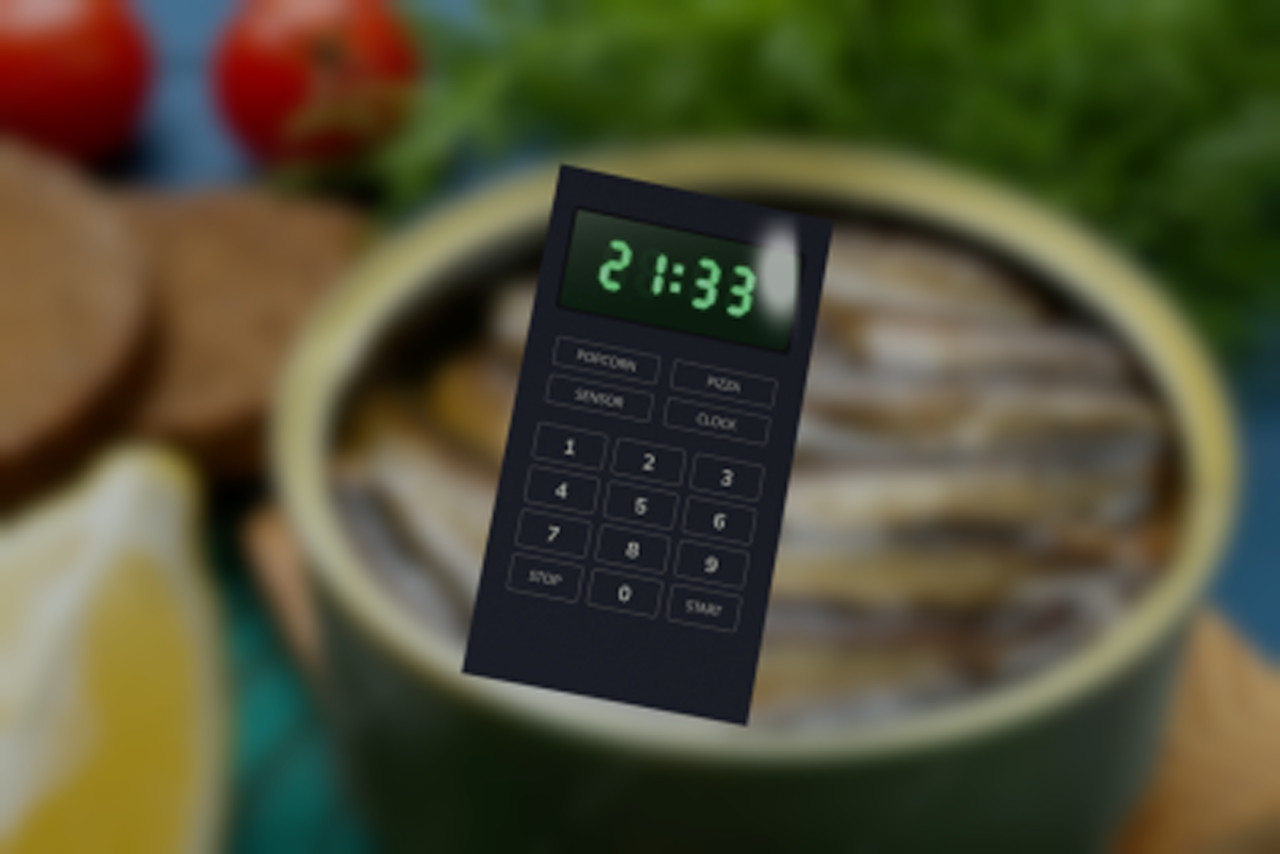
21:33
